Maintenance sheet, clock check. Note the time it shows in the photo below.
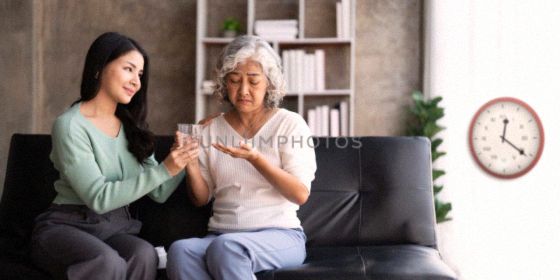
12:21
